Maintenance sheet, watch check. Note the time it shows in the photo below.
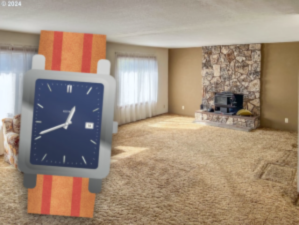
12:41
